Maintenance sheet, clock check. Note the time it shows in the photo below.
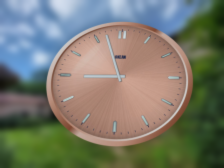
8:57
